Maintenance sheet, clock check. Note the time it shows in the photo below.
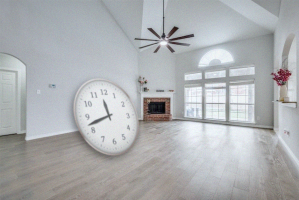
11:42
